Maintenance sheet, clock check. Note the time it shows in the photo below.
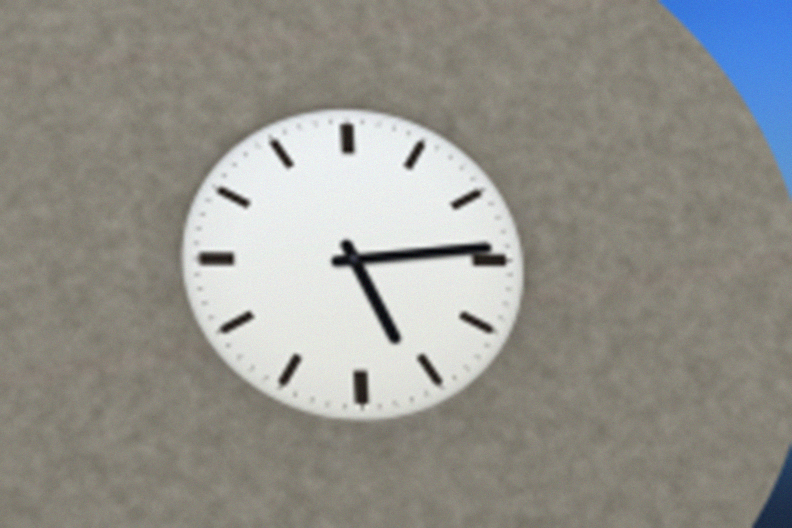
5:14
